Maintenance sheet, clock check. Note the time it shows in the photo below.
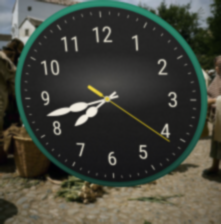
7:42:21
